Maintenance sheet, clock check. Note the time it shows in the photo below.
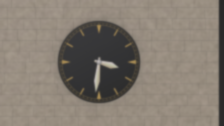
3:31
